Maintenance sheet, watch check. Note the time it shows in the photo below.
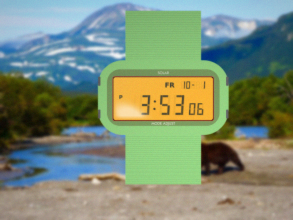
3:53:06
